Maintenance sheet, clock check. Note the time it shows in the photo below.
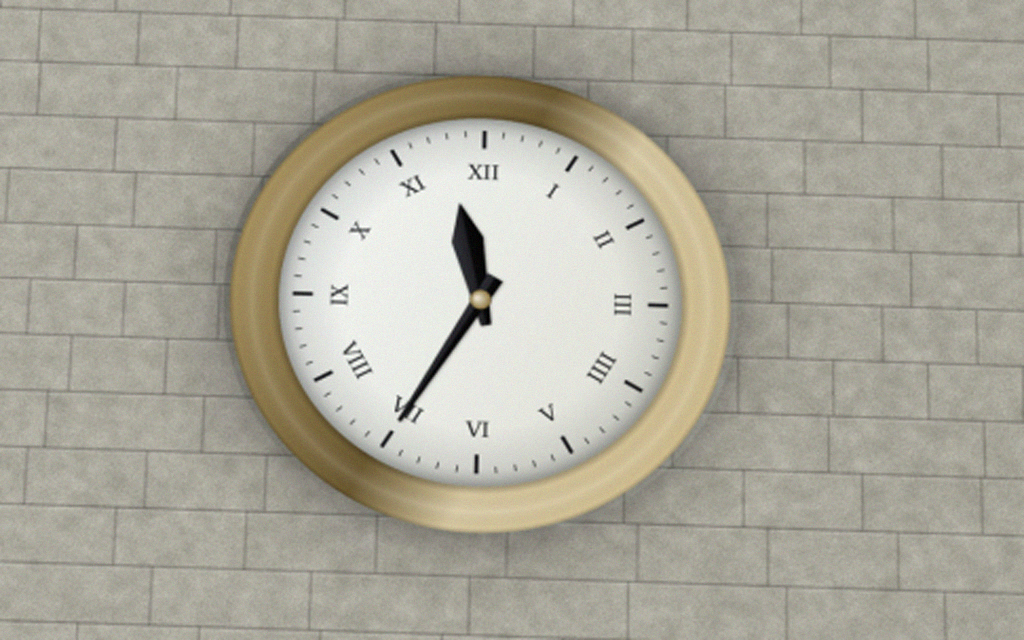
11:35
